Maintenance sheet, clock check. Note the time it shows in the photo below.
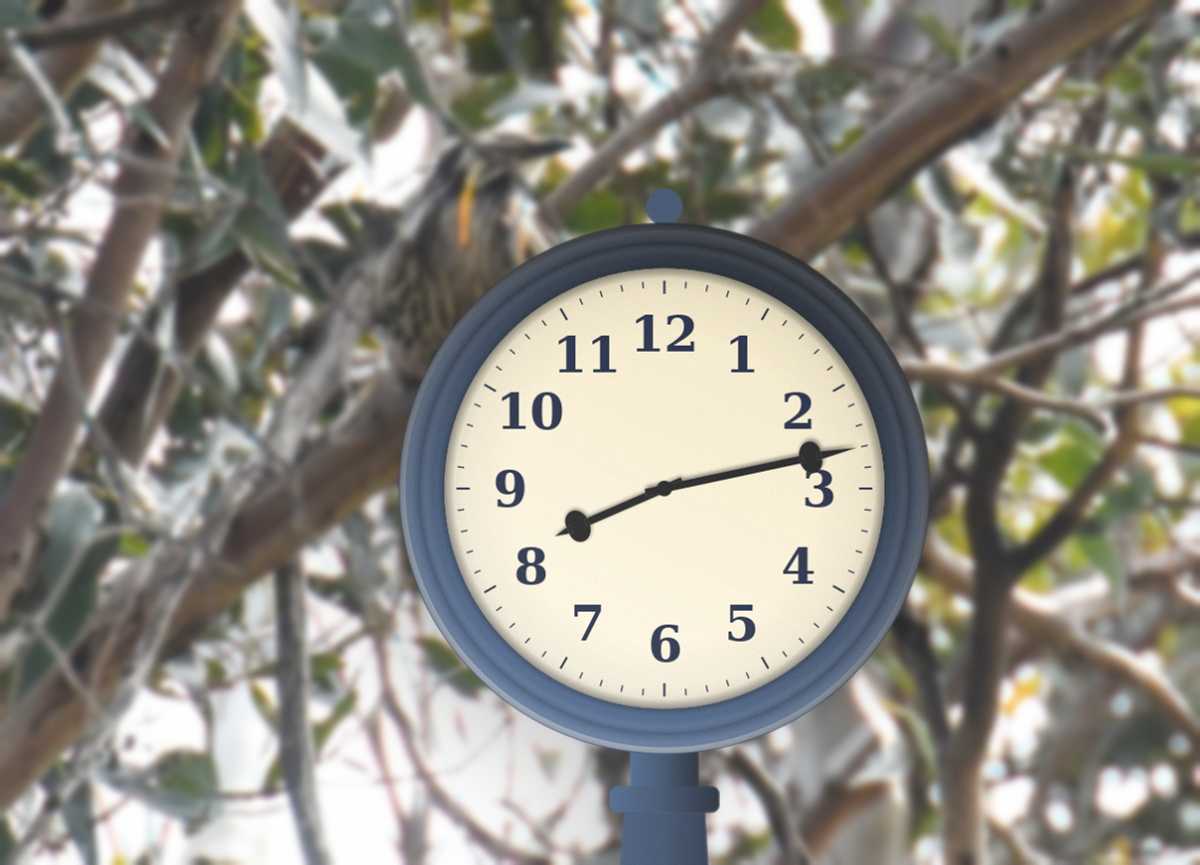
8:13
